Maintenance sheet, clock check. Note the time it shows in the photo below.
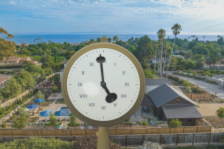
4:59
